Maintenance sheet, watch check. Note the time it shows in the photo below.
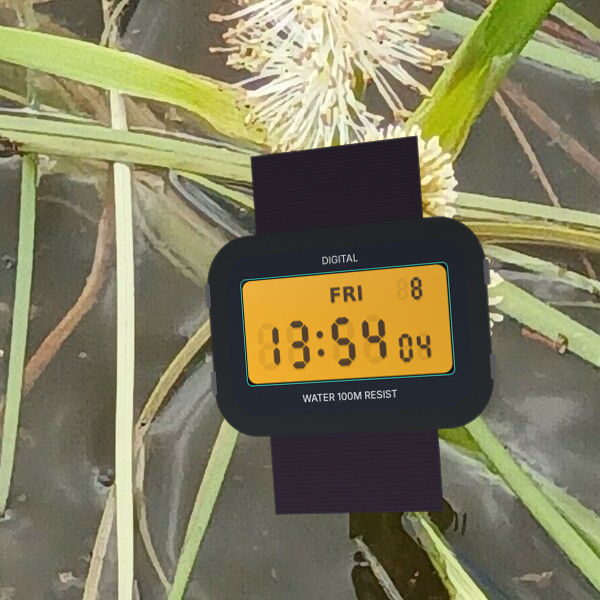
13:54:04
